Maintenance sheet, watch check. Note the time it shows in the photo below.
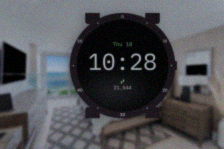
10:28
